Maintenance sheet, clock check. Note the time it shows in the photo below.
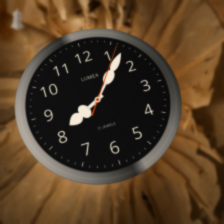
8:07:06
